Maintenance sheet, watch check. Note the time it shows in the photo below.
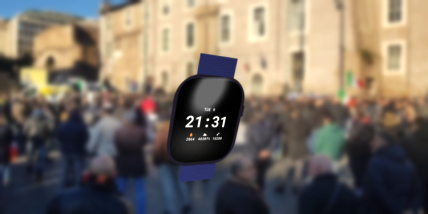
21:31
